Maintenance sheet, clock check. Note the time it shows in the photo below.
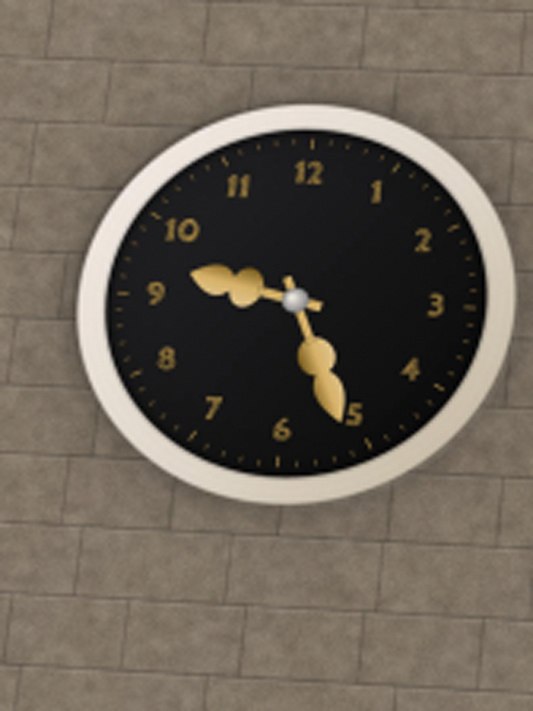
9:26
